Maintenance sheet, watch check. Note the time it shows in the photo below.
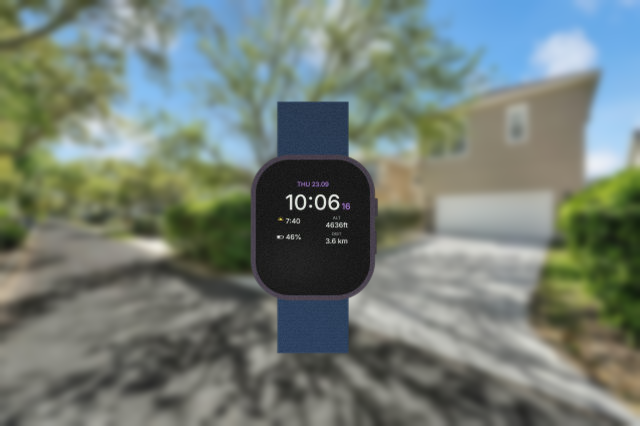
10:06:16
